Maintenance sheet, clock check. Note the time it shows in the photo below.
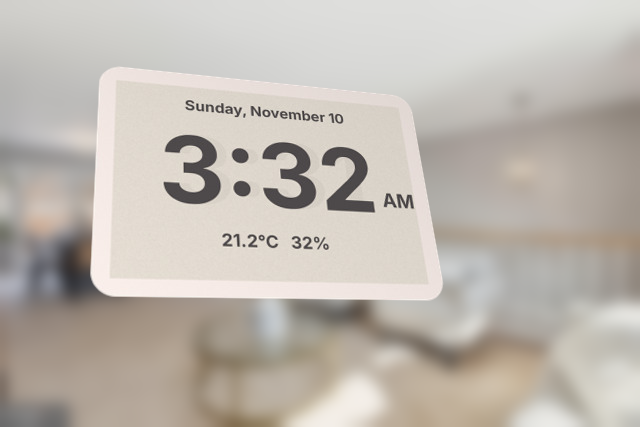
3:32
